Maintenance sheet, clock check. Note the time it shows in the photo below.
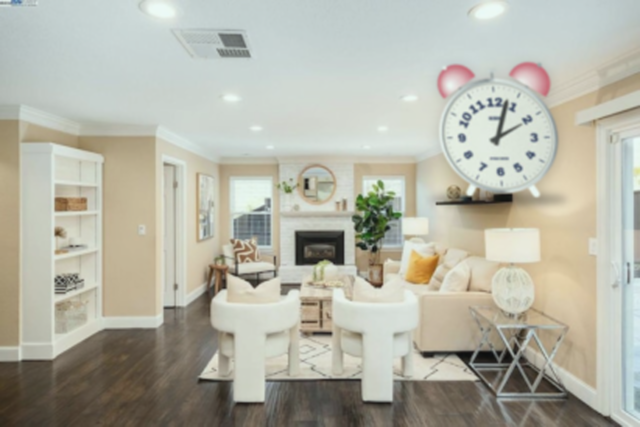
2:03
